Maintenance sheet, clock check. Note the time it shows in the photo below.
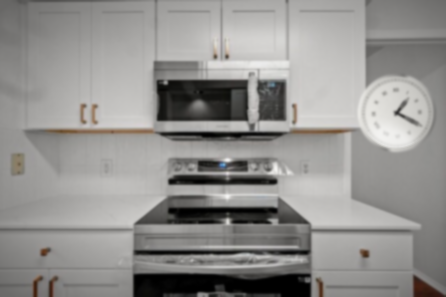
1:20
